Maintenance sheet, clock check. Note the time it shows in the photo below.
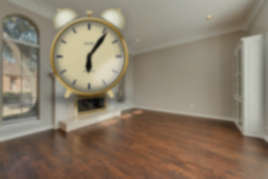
6:06
